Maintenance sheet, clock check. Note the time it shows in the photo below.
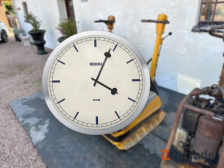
4:04
